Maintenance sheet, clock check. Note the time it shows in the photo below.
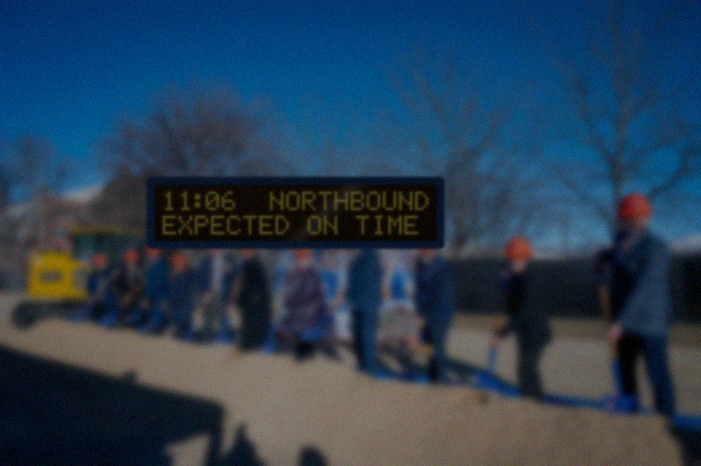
11:06
